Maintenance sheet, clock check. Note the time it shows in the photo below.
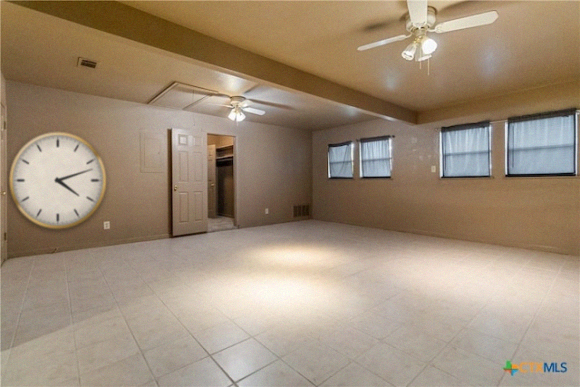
4:12
